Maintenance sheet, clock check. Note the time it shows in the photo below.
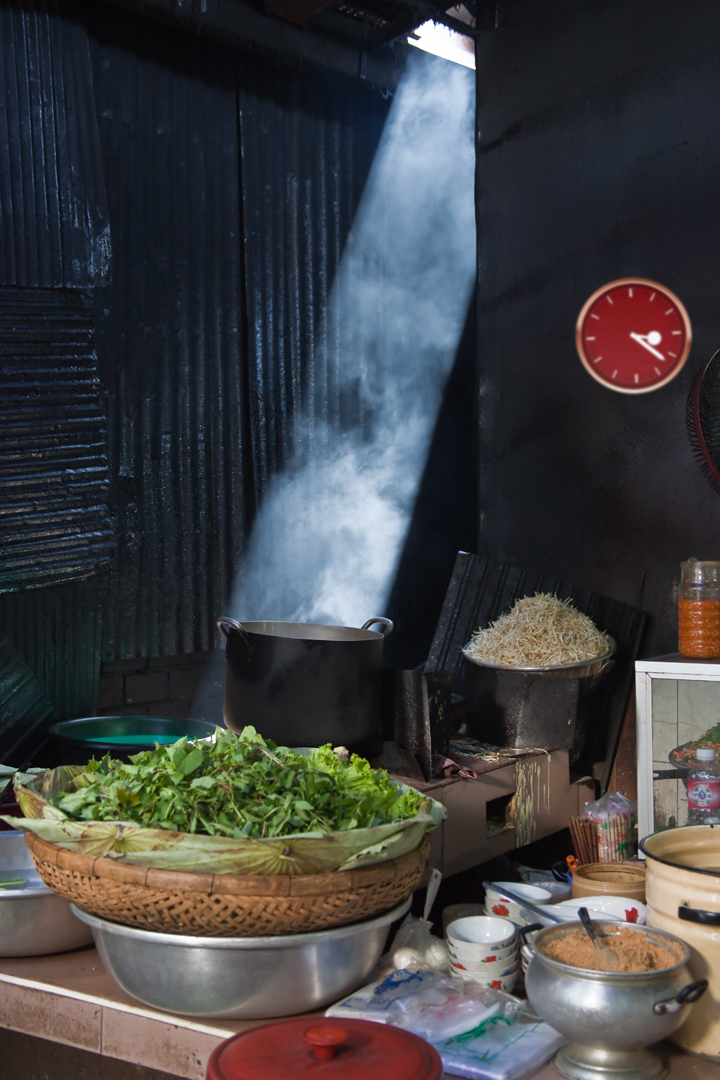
3:22
